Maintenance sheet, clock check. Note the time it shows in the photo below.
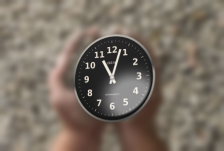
11:03
